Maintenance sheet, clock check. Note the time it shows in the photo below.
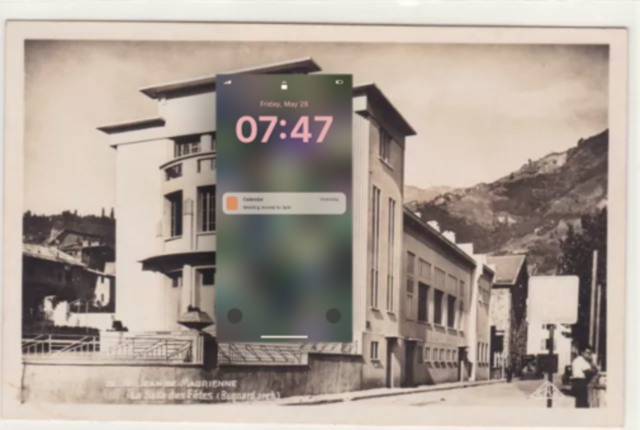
7:47
